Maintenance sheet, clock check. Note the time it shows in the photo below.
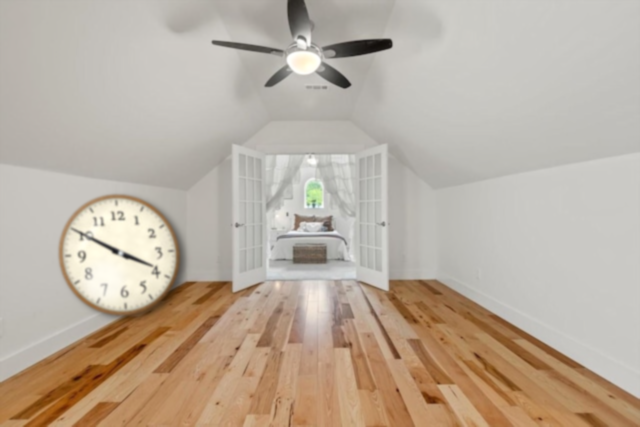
3:50
